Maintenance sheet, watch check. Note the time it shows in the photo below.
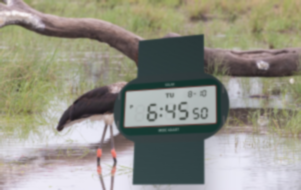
6:45:50
